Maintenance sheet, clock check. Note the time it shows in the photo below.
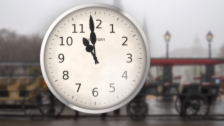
10:59
